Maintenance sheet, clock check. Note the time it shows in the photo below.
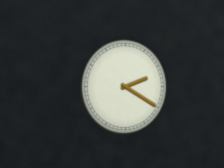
2:20
